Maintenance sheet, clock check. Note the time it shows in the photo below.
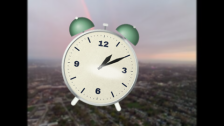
1:10
